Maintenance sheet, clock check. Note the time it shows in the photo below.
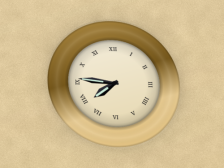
7:46
